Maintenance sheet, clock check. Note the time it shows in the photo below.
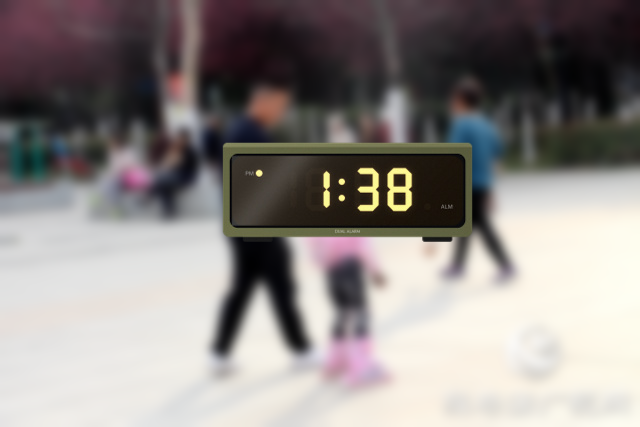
1:38
